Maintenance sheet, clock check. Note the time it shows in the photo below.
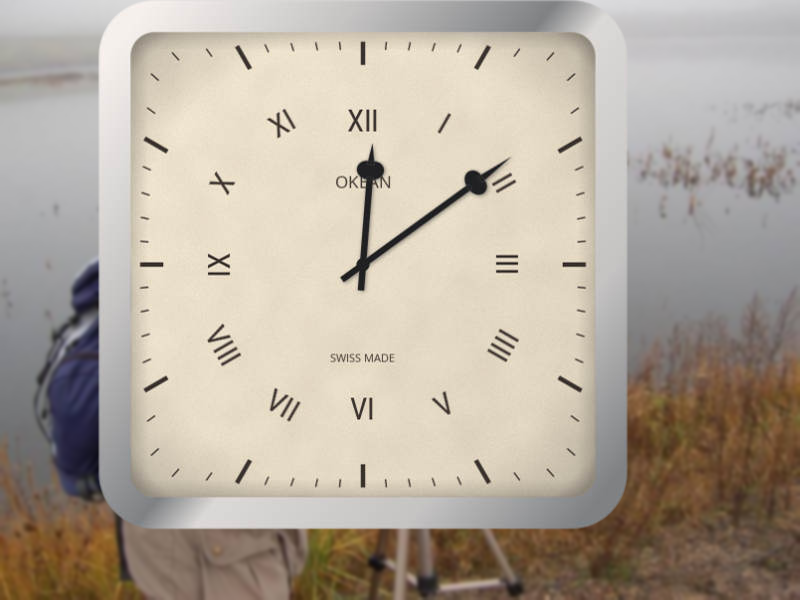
12:09
